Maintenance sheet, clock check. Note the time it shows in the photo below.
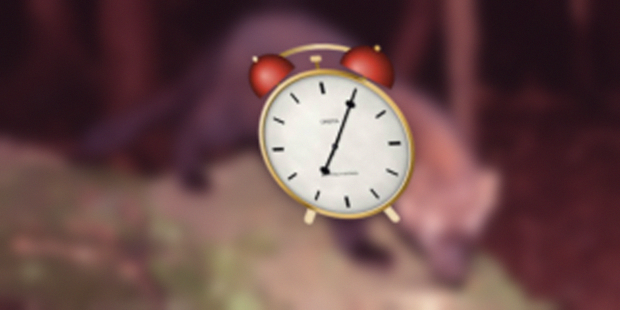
7:05
